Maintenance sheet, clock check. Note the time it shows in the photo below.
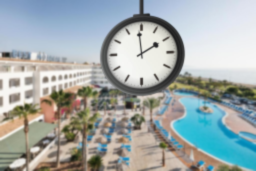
1:59
